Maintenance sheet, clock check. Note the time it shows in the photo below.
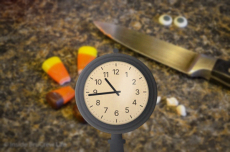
10:44
